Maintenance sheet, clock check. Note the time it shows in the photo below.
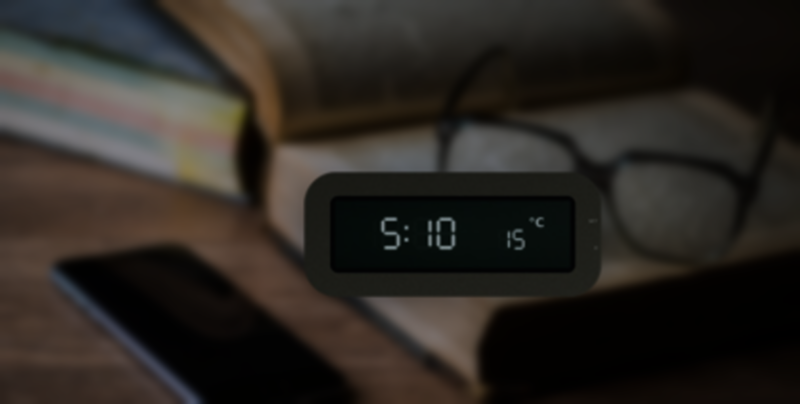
5:10
